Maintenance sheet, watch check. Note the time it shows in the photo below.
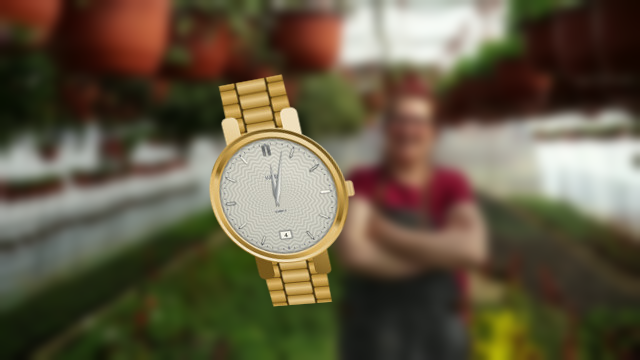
12:03
